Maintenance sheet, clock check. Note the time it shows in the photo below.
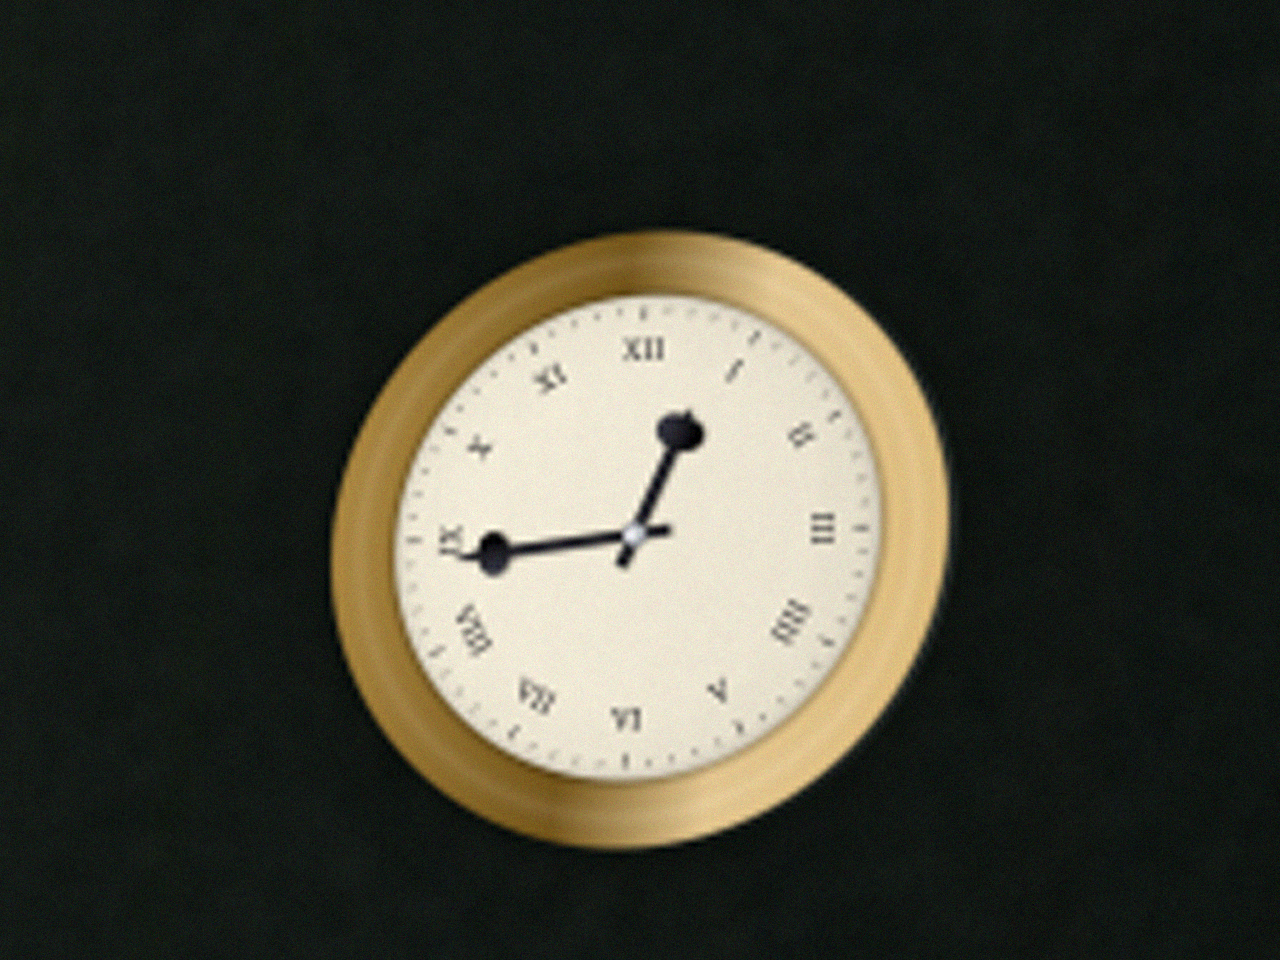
12:44
